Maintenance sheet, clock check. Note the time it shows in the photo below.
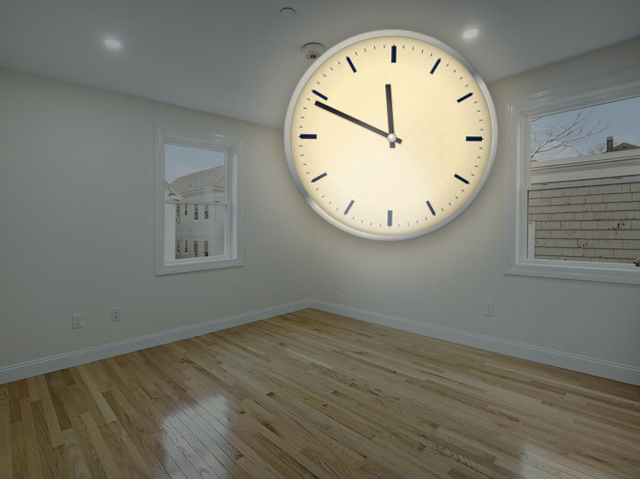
11:49
